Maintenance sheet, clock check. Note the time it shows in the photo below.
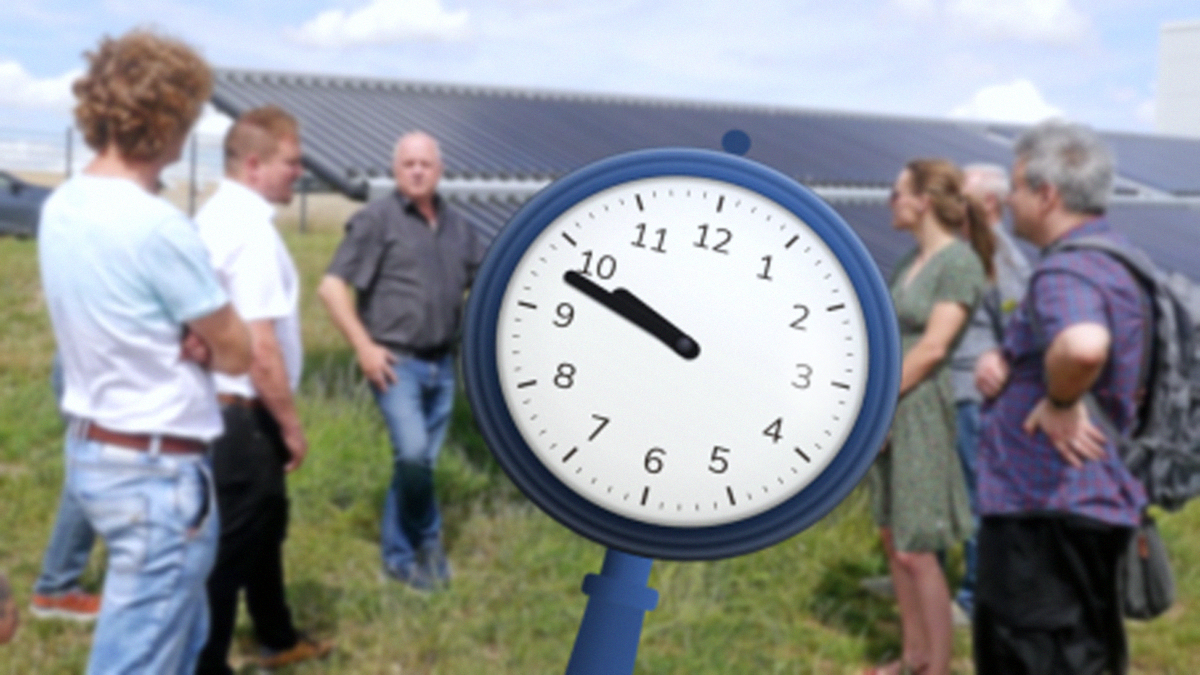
9:48
